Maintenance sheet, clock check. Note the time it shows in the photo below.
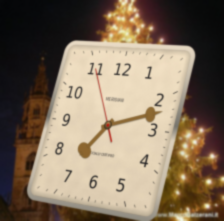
7:11:55
